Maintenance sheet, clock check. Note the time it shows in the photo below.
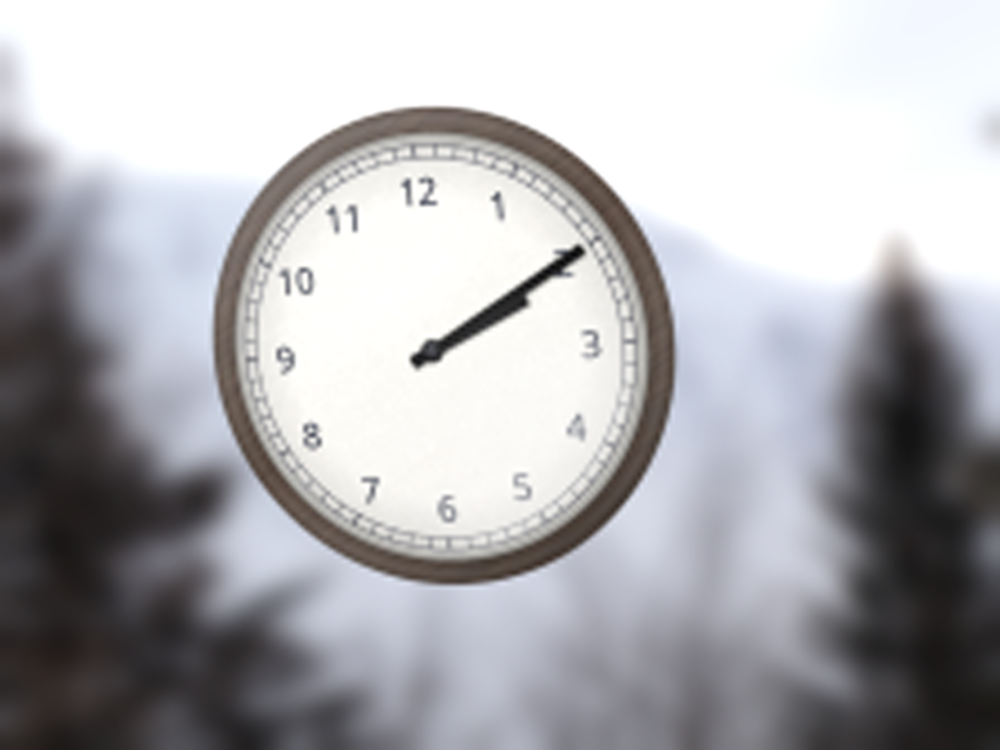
2:10
